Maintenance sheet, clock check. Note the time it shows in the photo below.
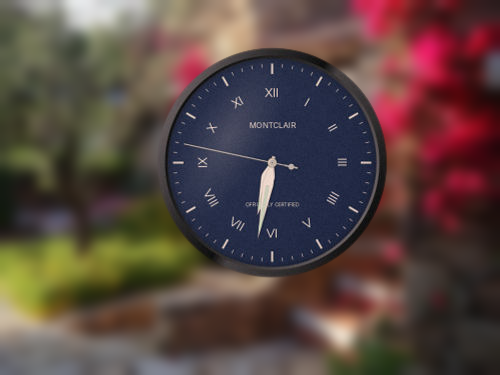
6:31:47
